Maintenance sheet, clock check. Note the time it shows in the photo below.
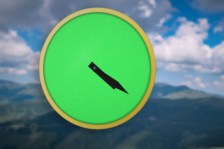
4:21
